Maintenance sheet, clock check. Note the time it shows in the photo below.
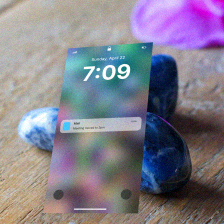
7:09
